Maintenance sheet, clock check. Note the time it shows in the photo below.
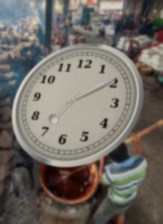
7:09
